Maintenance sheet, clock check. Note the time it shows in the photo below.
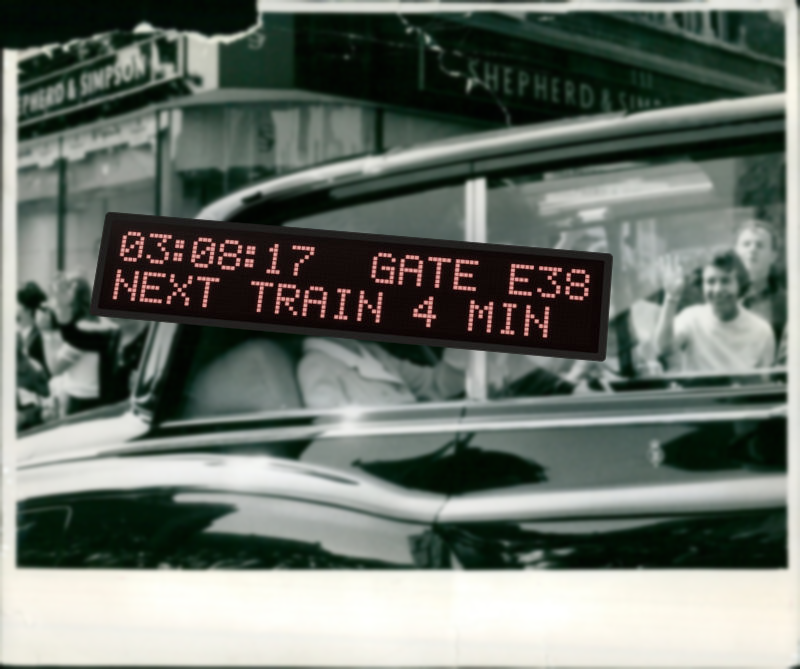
3:08:17
